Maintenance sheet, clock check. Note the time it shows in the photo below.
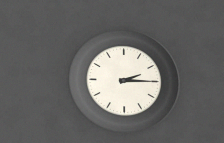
2:15
